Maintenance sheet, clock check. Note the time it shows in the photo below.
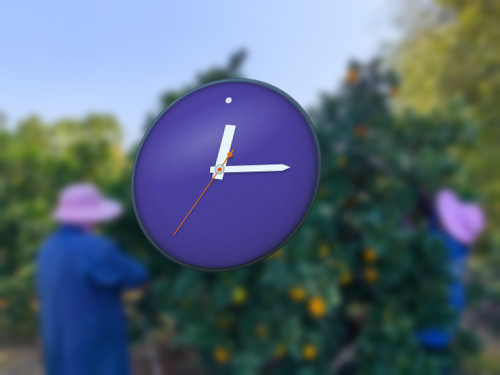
12:14:35
